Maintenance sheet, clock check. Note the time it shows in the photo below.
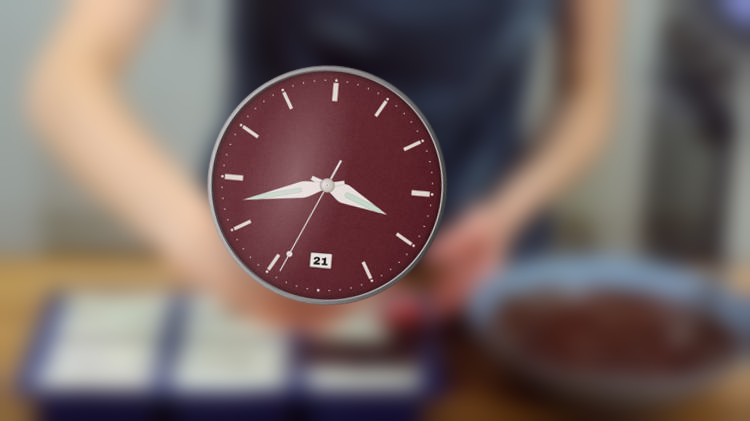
3:42:34
